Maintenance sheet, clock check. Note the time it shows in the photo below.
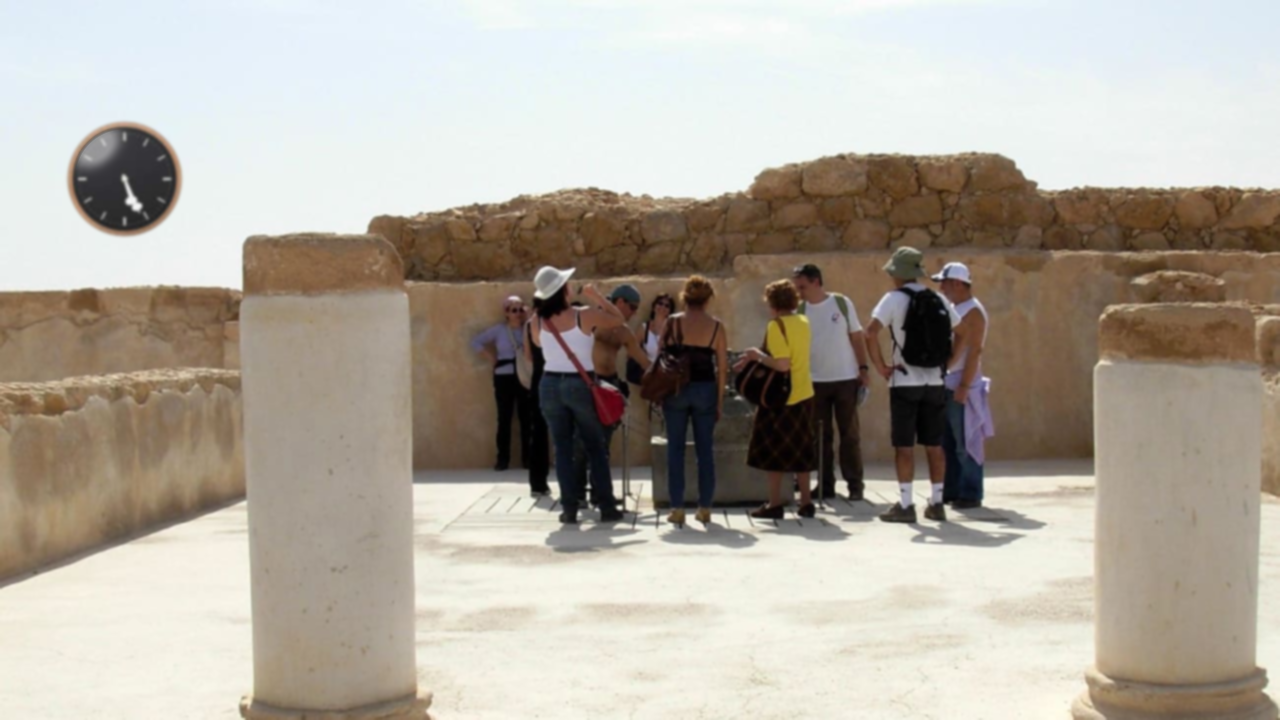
5:26
